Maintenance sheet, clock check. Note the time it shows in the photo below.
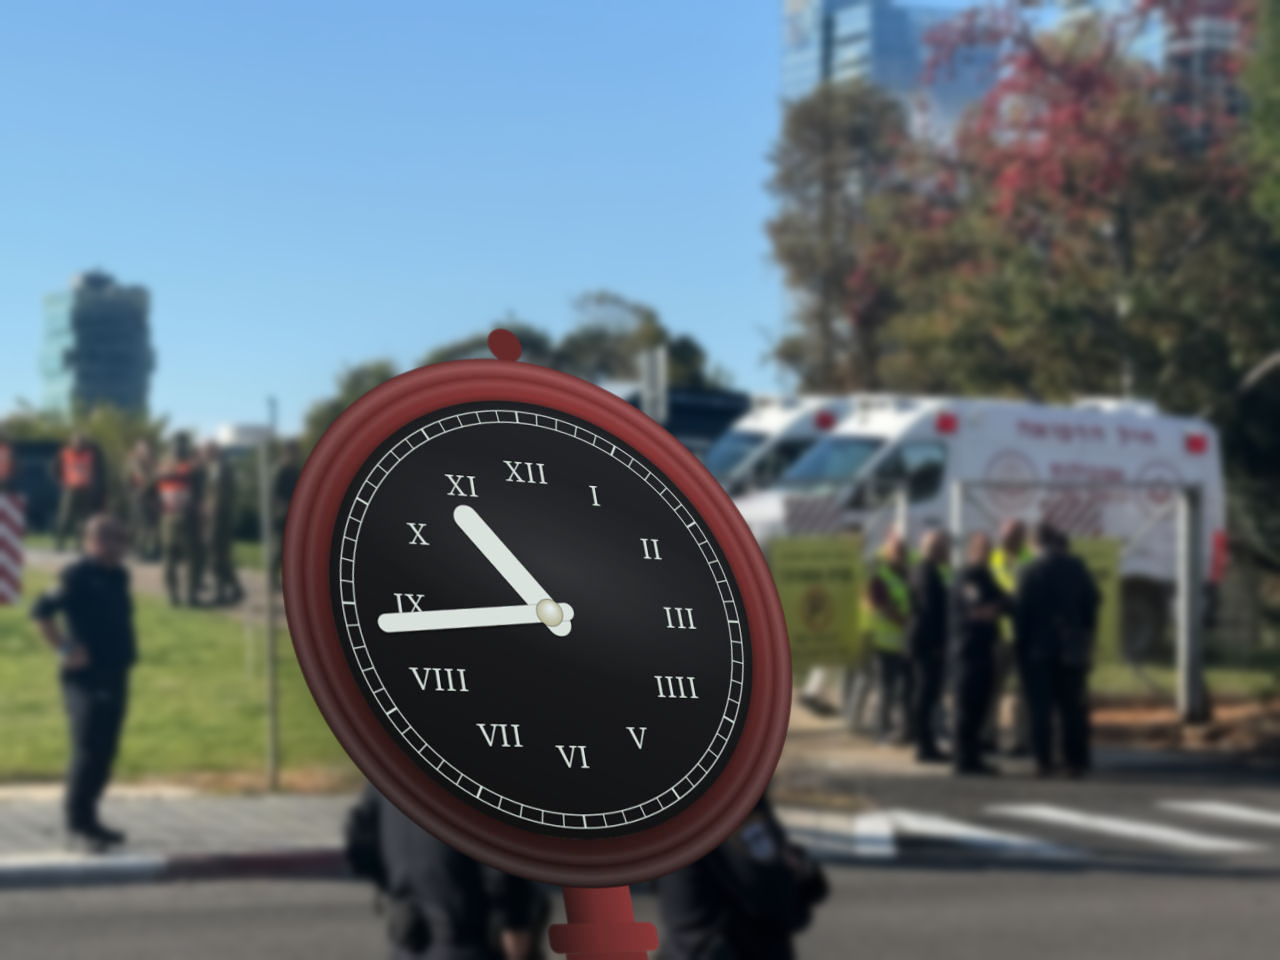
10:44
